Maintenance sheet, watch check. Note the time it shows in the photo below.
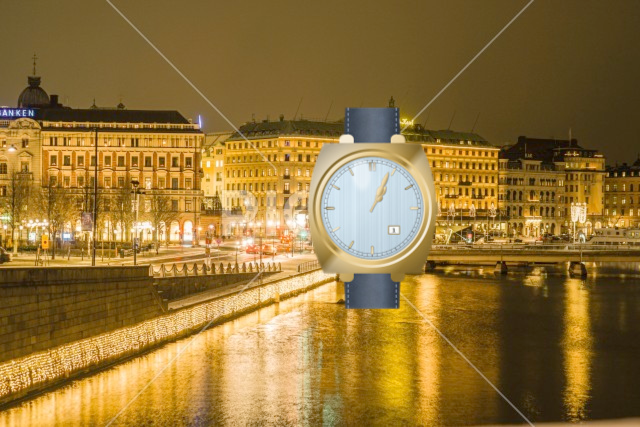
1:04
